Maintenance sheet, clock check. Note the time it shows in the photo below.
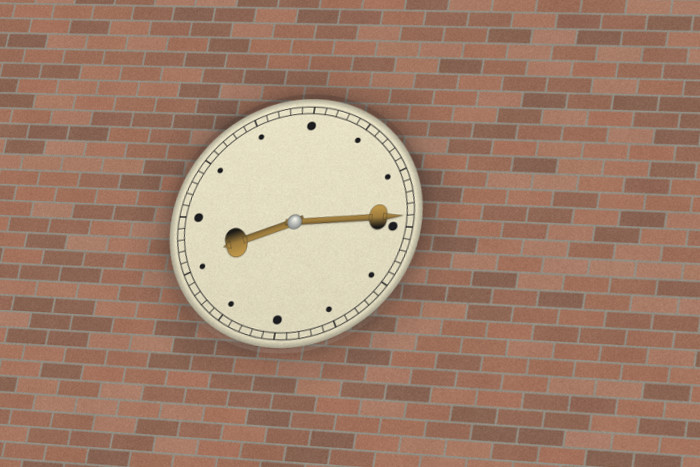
8:14
